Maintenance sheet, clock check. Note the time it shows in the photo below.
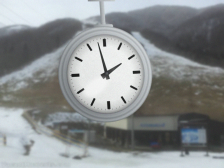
1:58
